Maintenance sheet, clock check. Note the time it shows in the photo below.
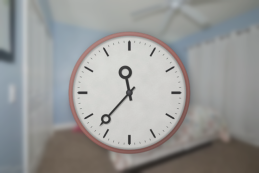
11:37
